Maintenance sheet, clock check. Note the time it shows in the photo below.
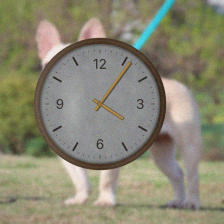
4:06
